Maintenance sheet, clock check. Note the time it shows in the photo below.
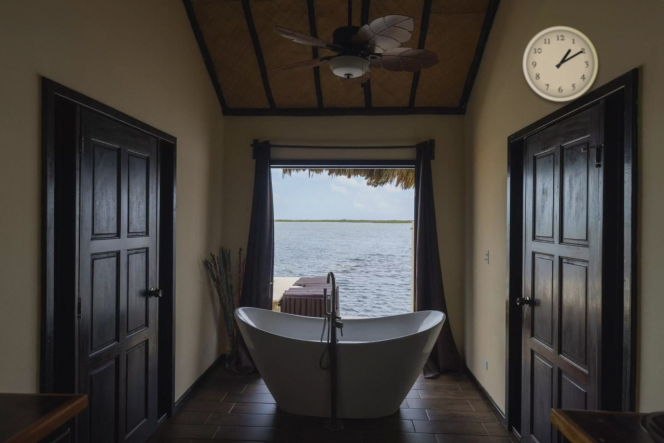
1:10
